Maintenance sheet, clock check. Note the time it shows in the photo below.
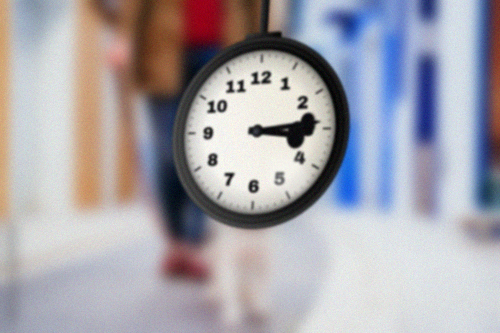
3:14
